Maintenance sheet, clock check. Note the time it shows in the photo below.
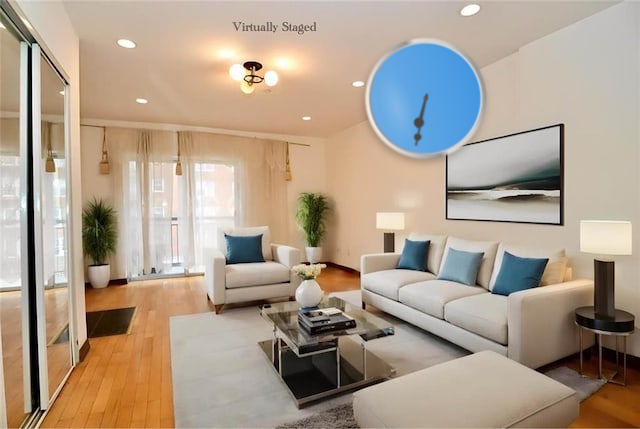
6:32
